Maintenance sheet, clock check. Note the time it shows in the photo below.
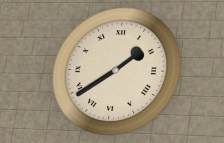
1:39
